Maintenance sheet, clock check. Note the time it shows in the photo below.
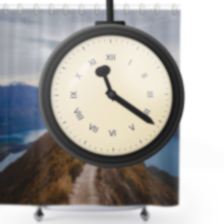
11:21
